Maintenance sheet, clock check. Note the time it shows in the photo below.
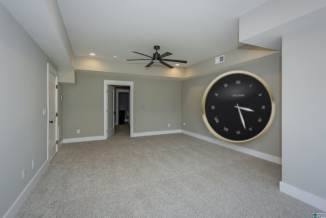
3:27
